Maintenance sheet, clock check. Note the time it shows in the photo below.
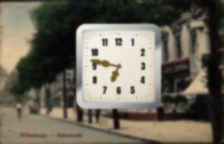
6:47
